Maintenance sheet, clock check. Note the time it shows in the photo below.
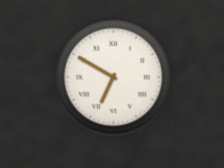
6:50
